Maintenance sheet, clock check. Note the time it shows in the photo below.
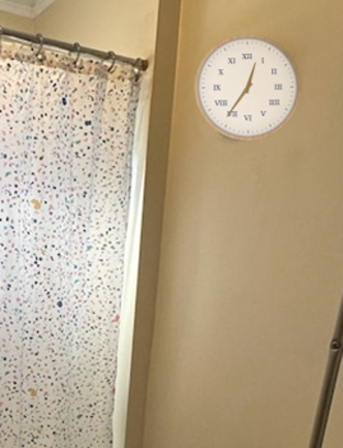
12:36
